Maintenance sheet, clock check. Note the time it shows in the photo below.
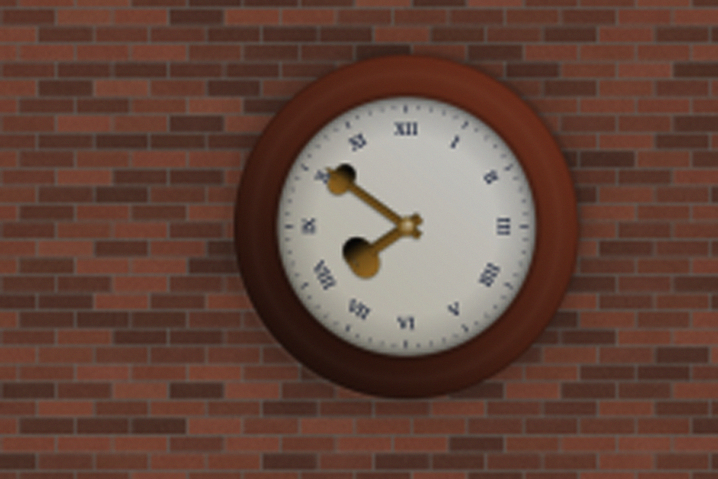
7:51
